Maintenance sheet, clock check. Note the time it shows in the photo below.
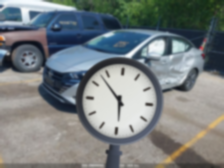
5:53
